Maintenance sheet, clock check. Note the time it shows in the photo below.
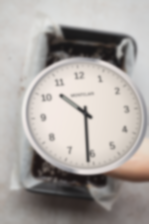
10:31
